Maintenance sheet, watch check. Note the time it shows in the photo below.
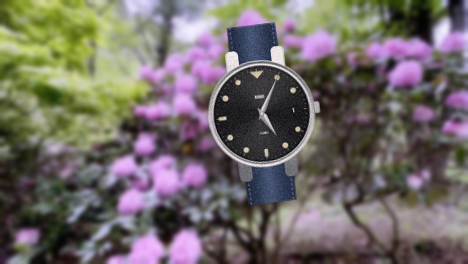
5:05
